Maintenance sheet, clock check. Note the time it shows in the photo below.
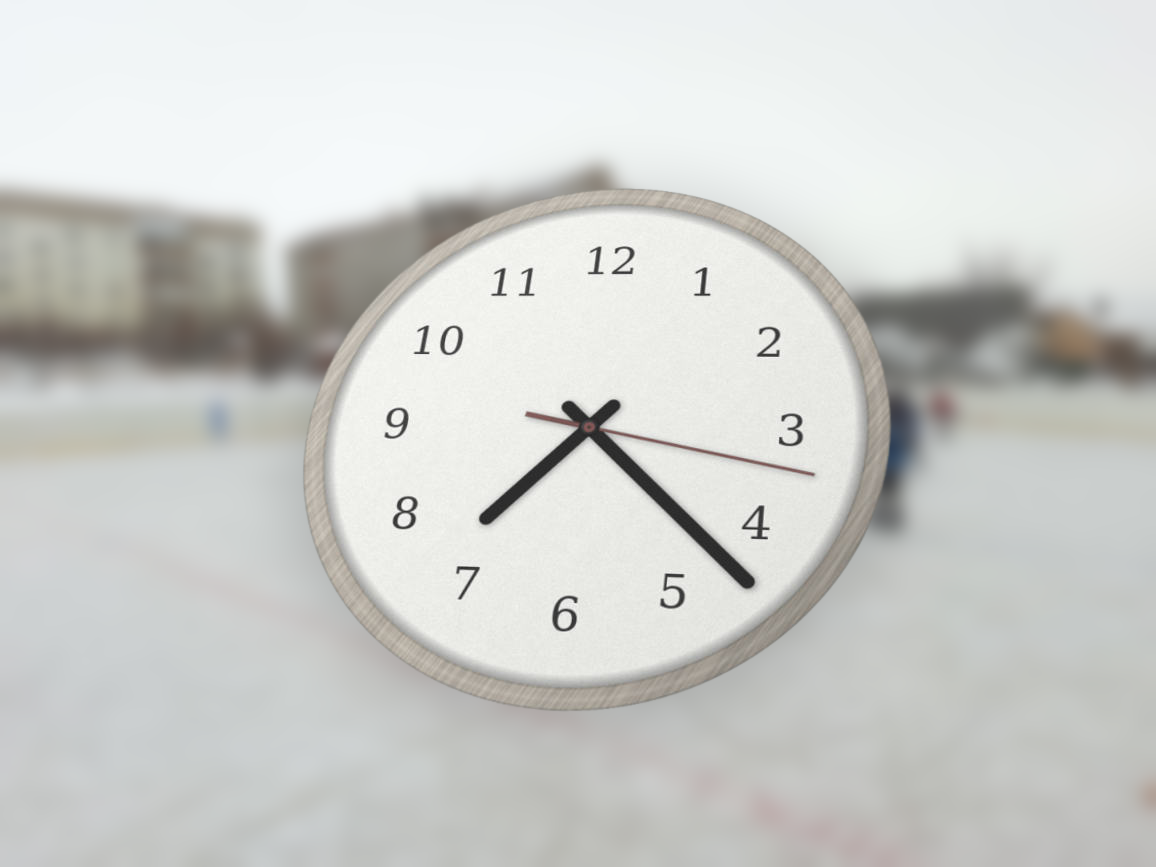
7:22:17
